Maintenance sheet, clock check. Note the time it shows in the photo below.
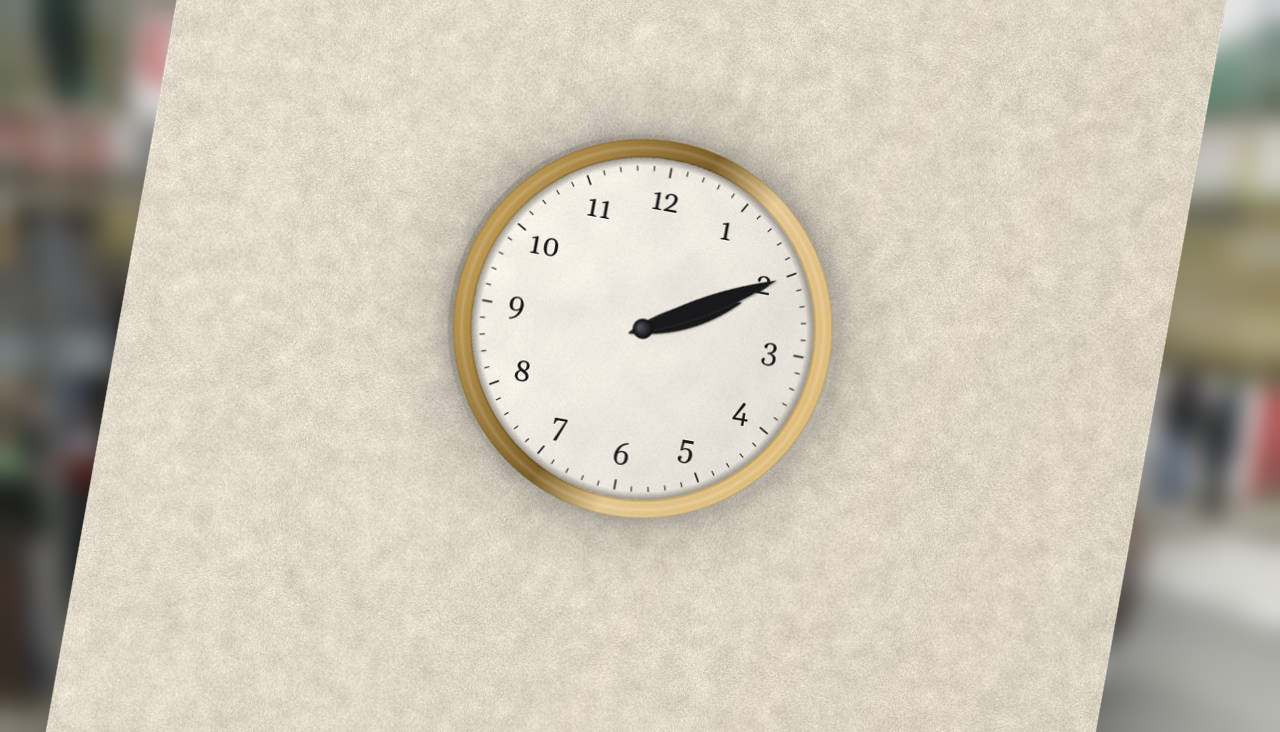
2:10
